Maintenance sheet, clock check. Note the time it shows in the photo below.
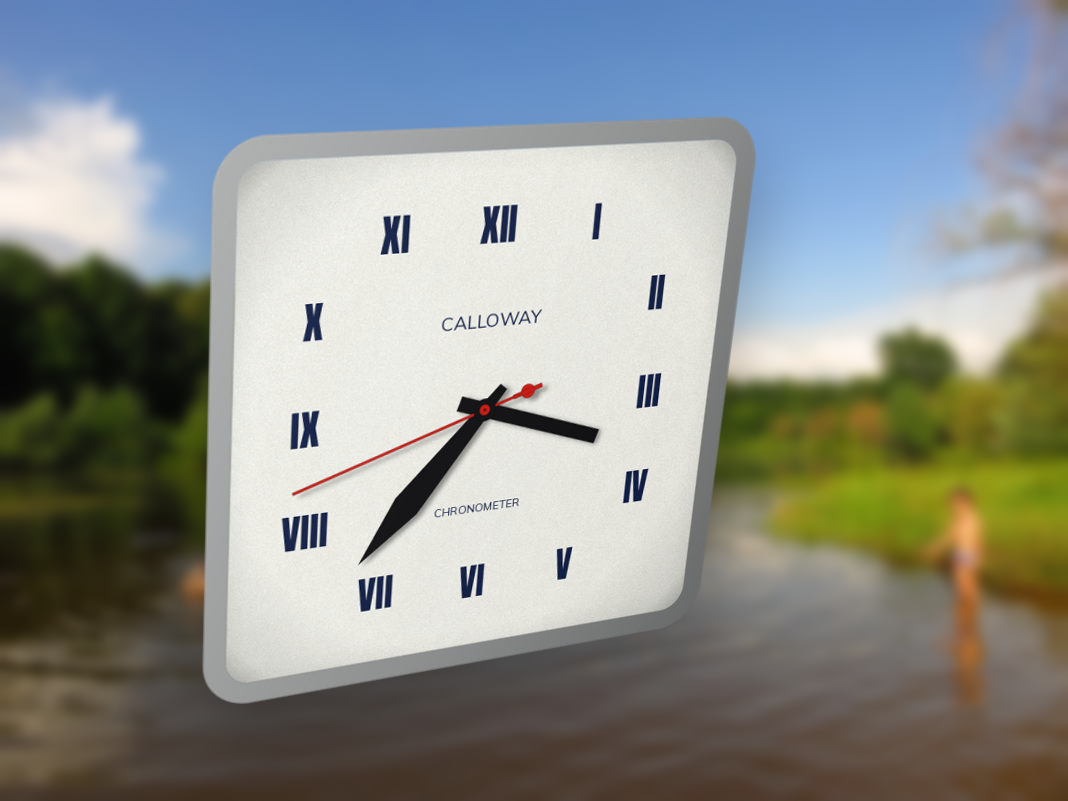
3:36:42
